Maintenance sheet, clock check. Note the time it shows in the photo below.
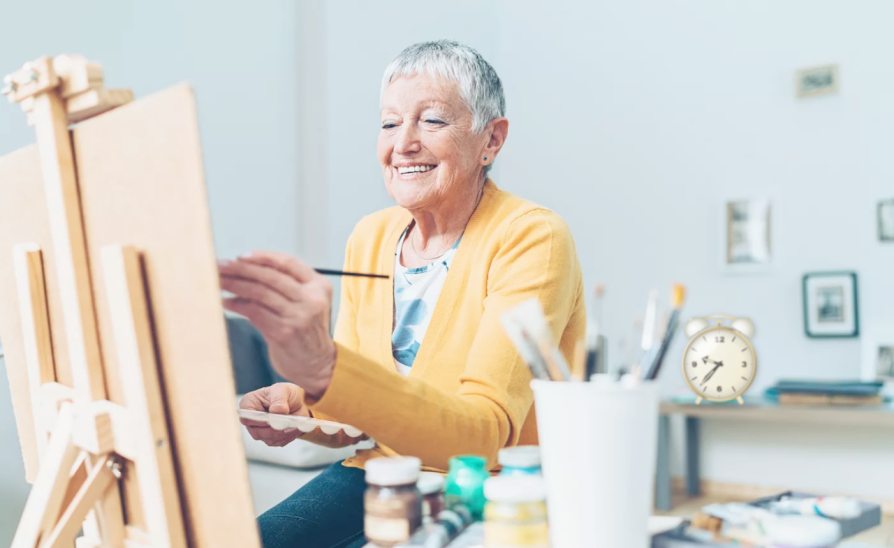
9:37
